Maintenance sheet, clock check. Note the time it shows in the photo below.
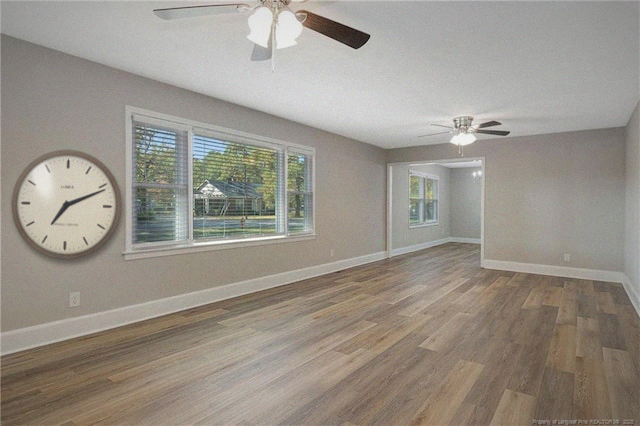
7:11
